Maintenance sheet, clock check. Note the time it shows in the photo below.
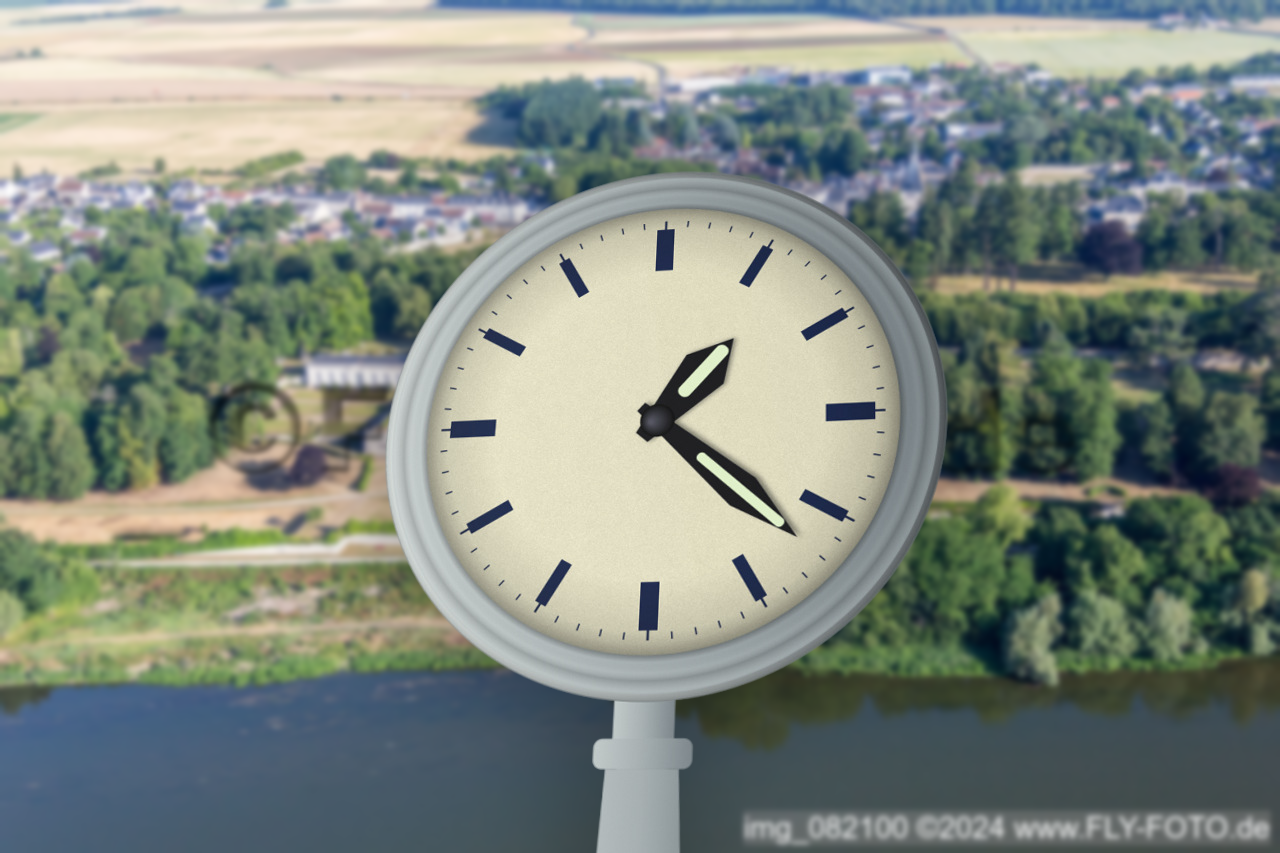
1:22
